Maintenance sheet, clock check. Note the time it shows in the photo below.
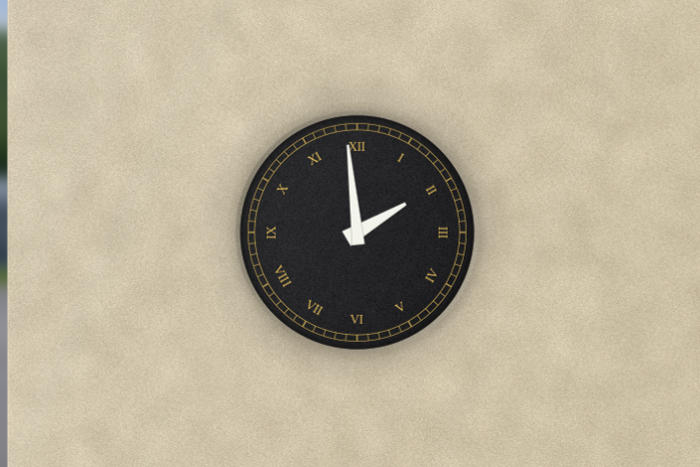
1:59
